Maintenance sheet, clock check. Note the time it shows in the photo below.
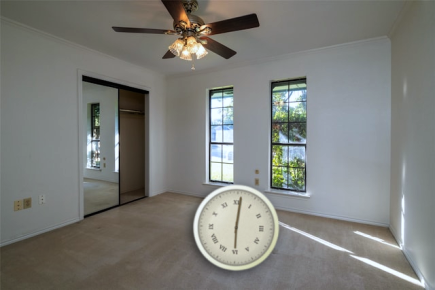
6:01
